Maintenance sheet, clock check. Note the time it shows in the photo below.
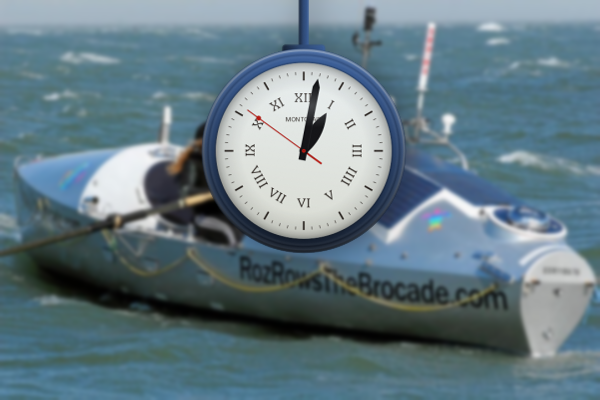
1:01:51
